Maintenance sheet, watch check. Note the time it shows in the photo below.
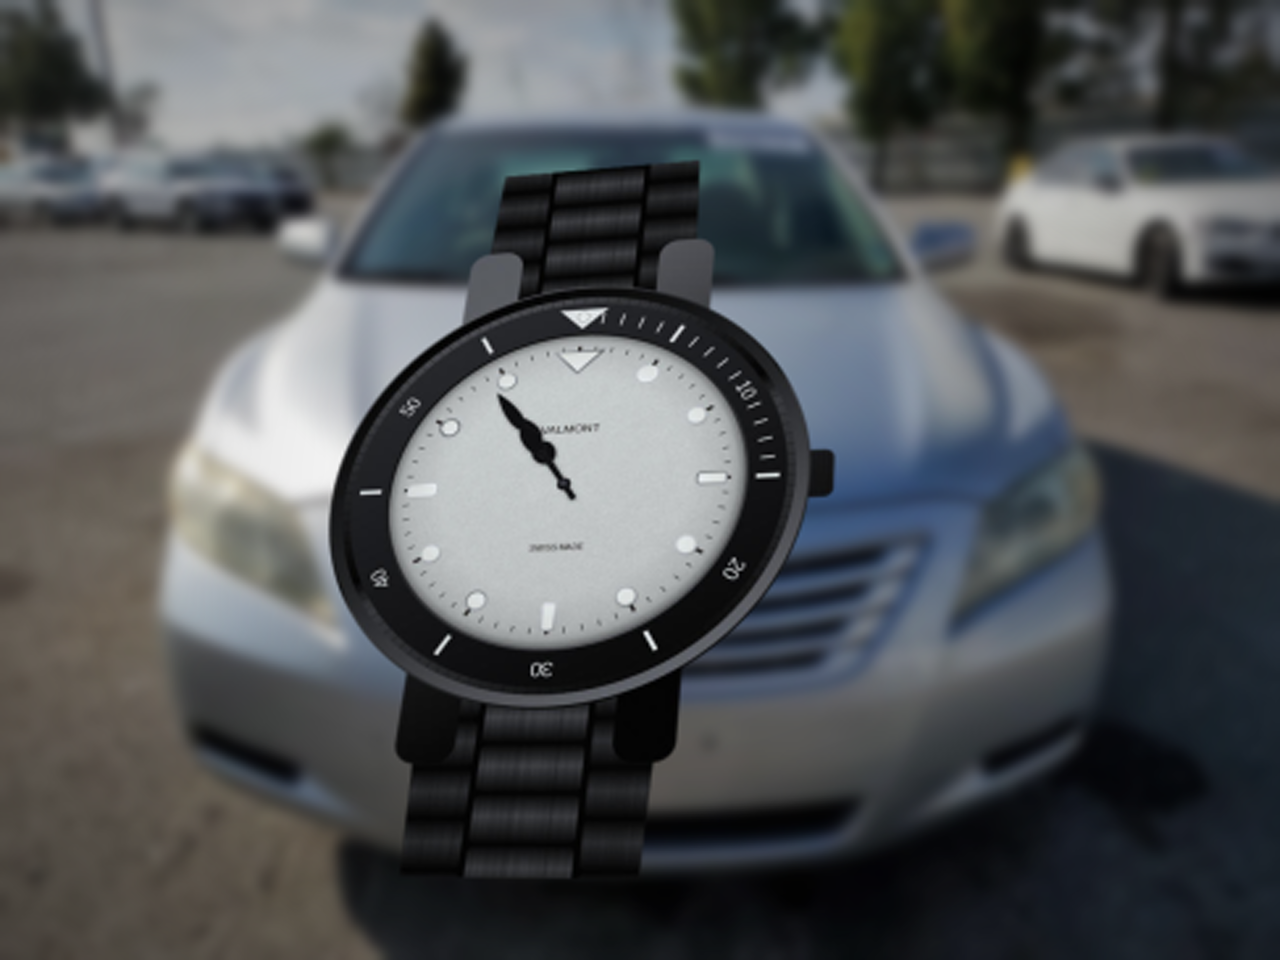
10:54
